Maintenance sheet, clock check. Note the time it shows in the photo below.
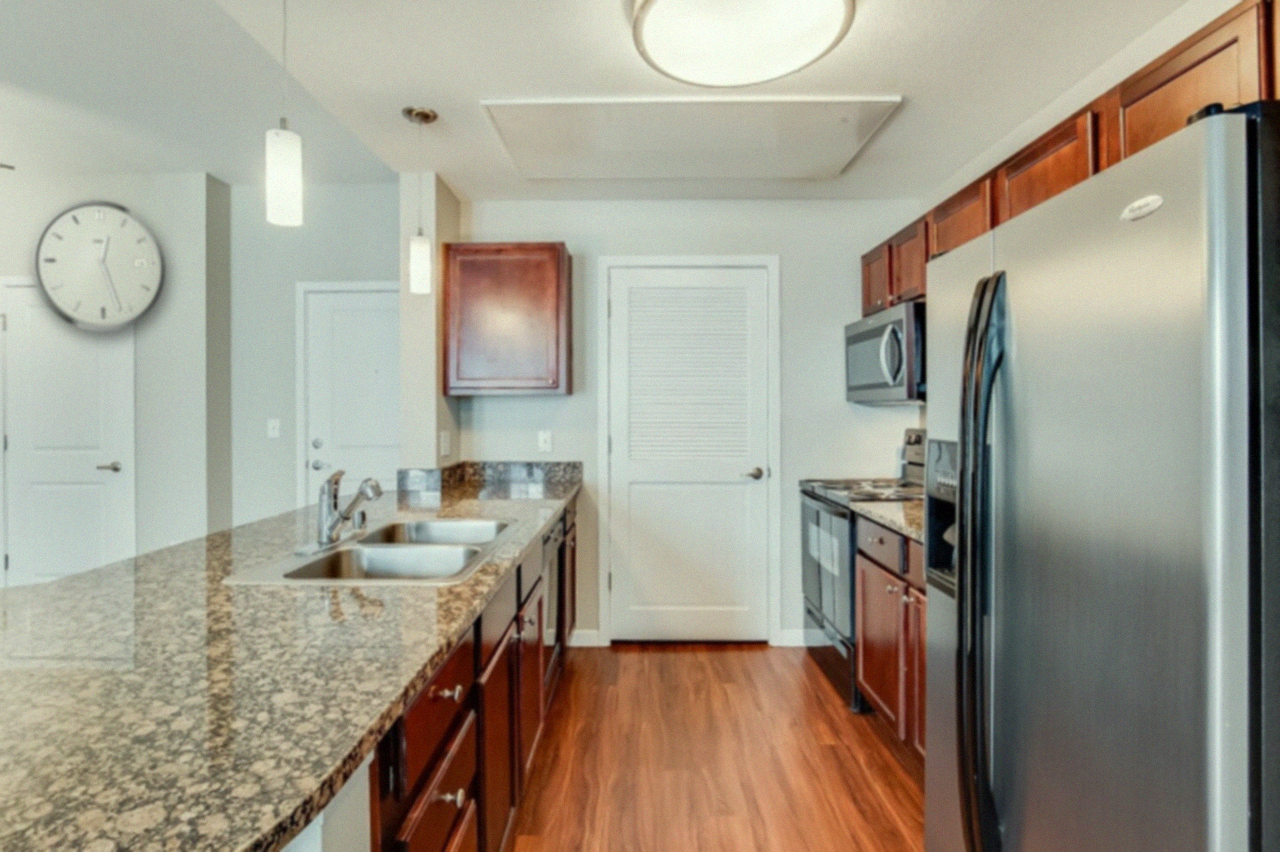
12:27
